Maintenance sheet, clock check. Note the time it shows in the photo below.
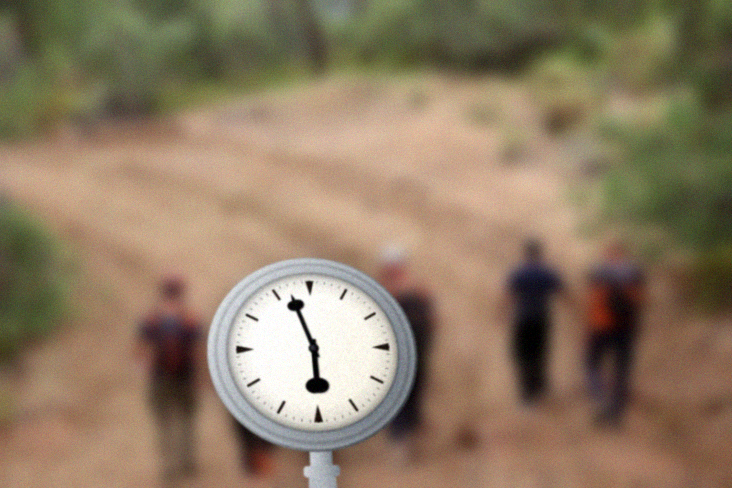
5:57
